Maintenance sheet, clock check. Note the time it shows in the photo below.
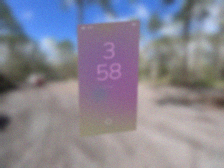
3:58
